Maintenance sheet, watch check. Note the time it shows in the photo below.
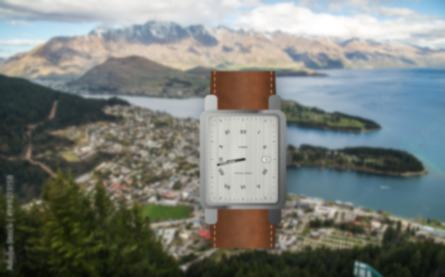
8:43
